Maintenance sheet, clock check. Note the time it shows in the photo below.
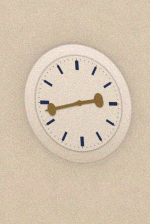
2:43
